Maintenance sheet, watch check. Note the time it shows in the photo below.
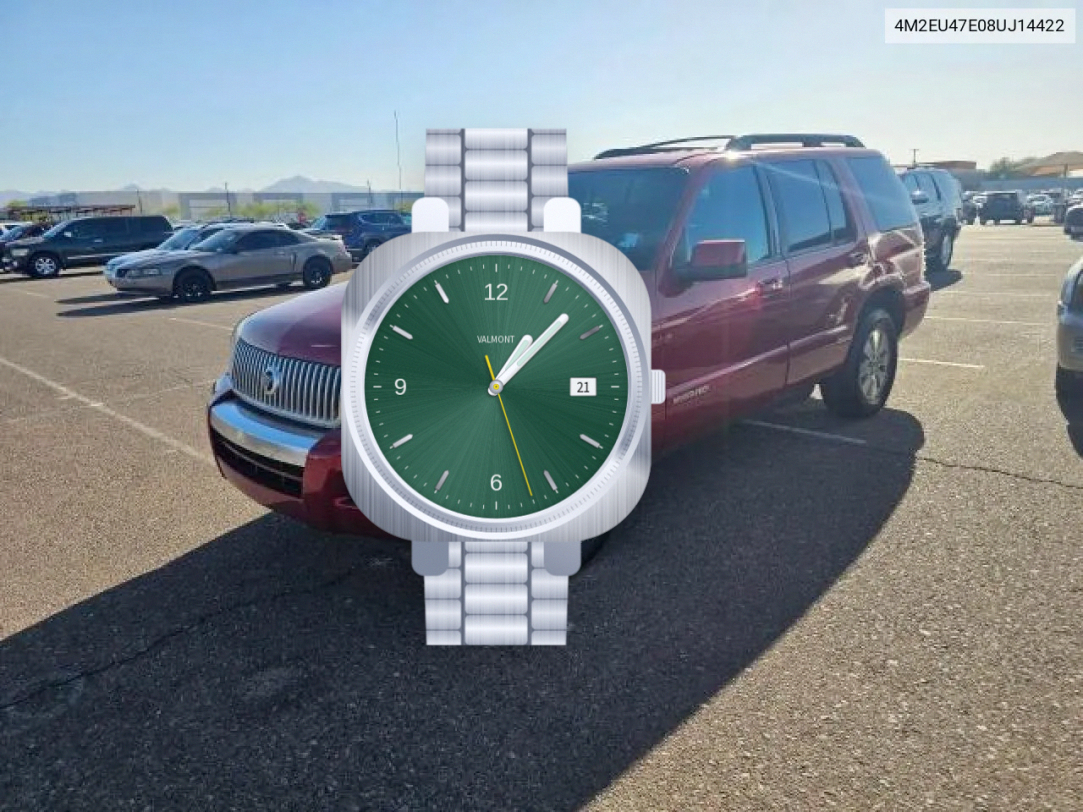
1:07:27
